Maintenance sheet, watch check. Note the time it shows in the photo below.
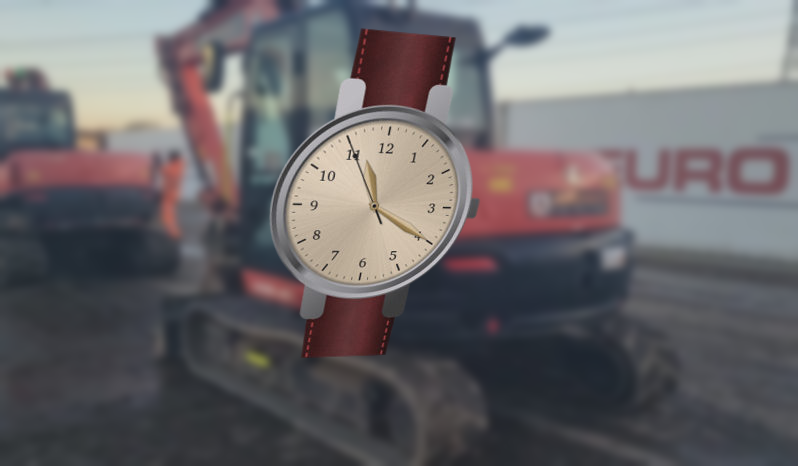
11:19:55
